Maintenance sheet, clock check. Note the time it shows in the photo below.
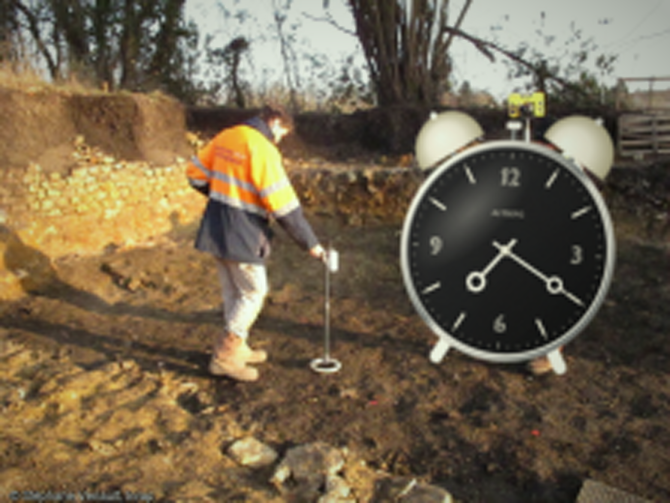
7:20
